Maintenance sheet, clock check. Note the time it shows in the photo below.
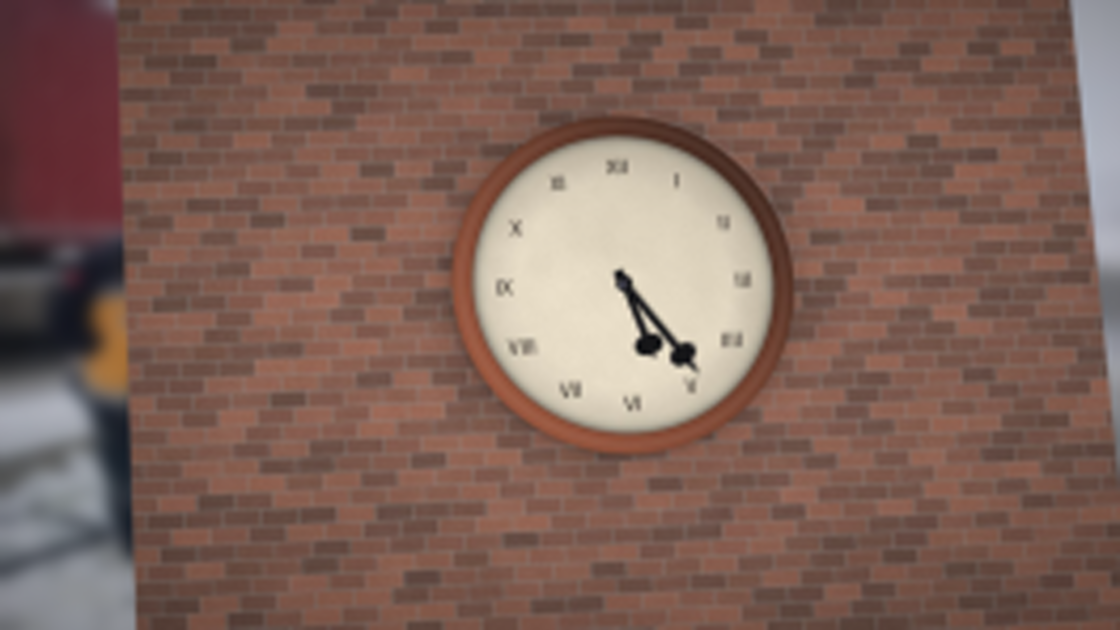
5:24
